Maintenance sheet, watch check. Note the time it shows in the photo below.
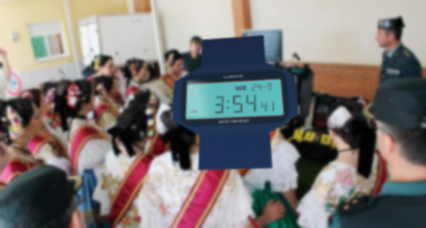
3:54
